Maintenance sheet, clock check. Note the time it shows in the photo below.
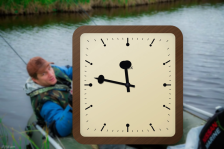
11:47
